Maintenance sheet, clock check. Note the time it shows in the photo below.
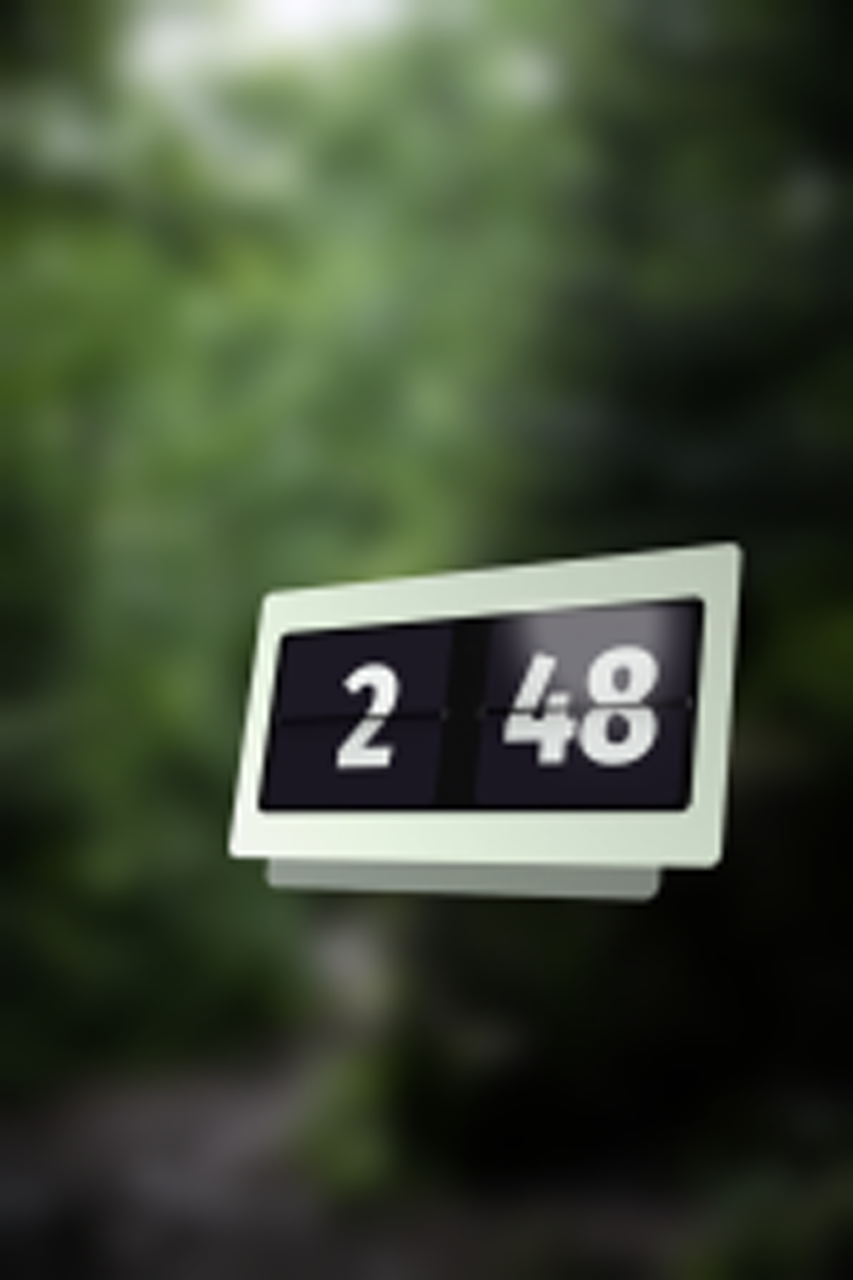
2:48
